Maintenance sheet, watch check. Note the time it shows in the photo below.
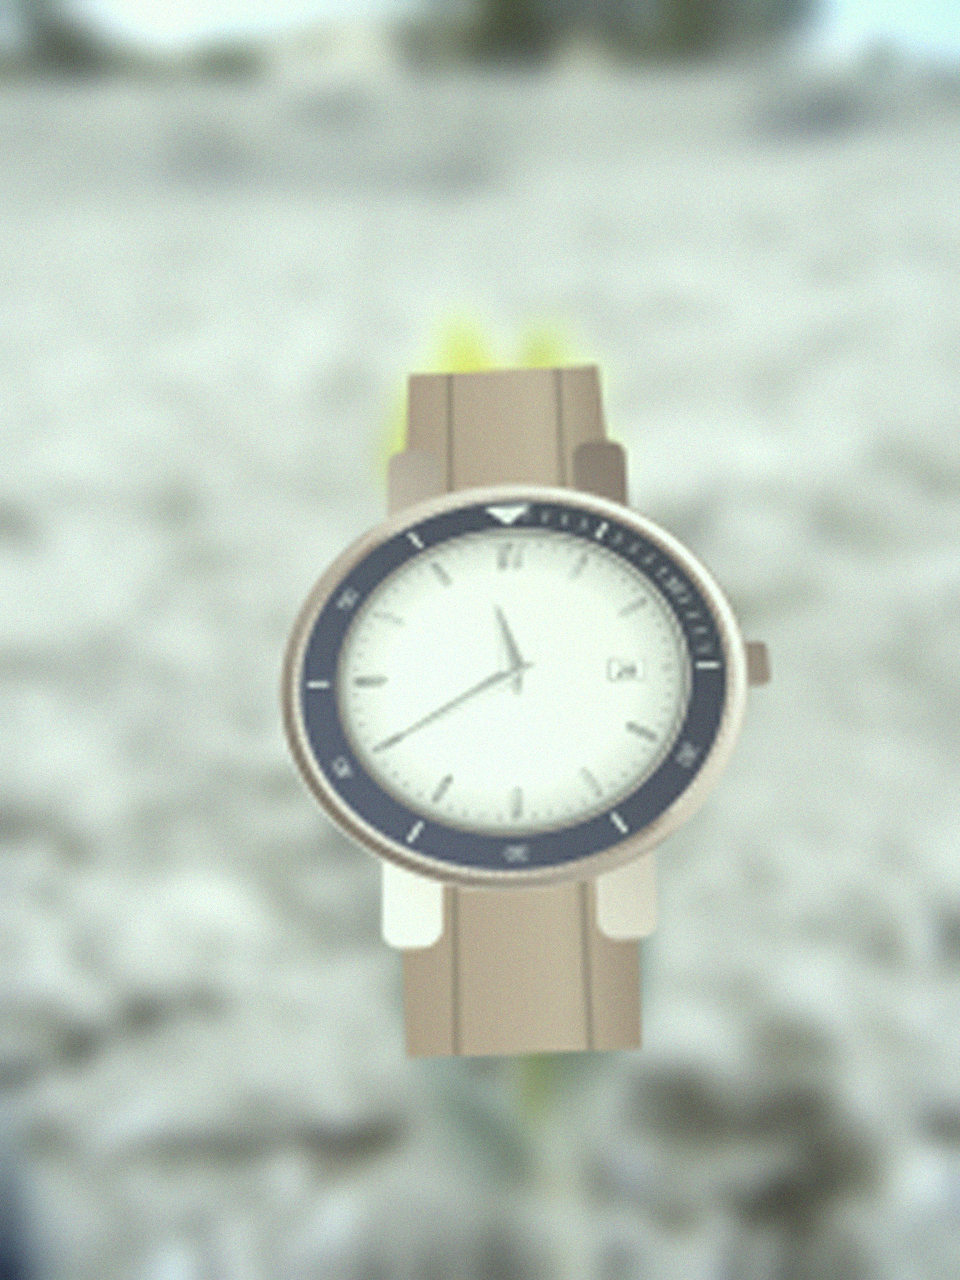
11:40
